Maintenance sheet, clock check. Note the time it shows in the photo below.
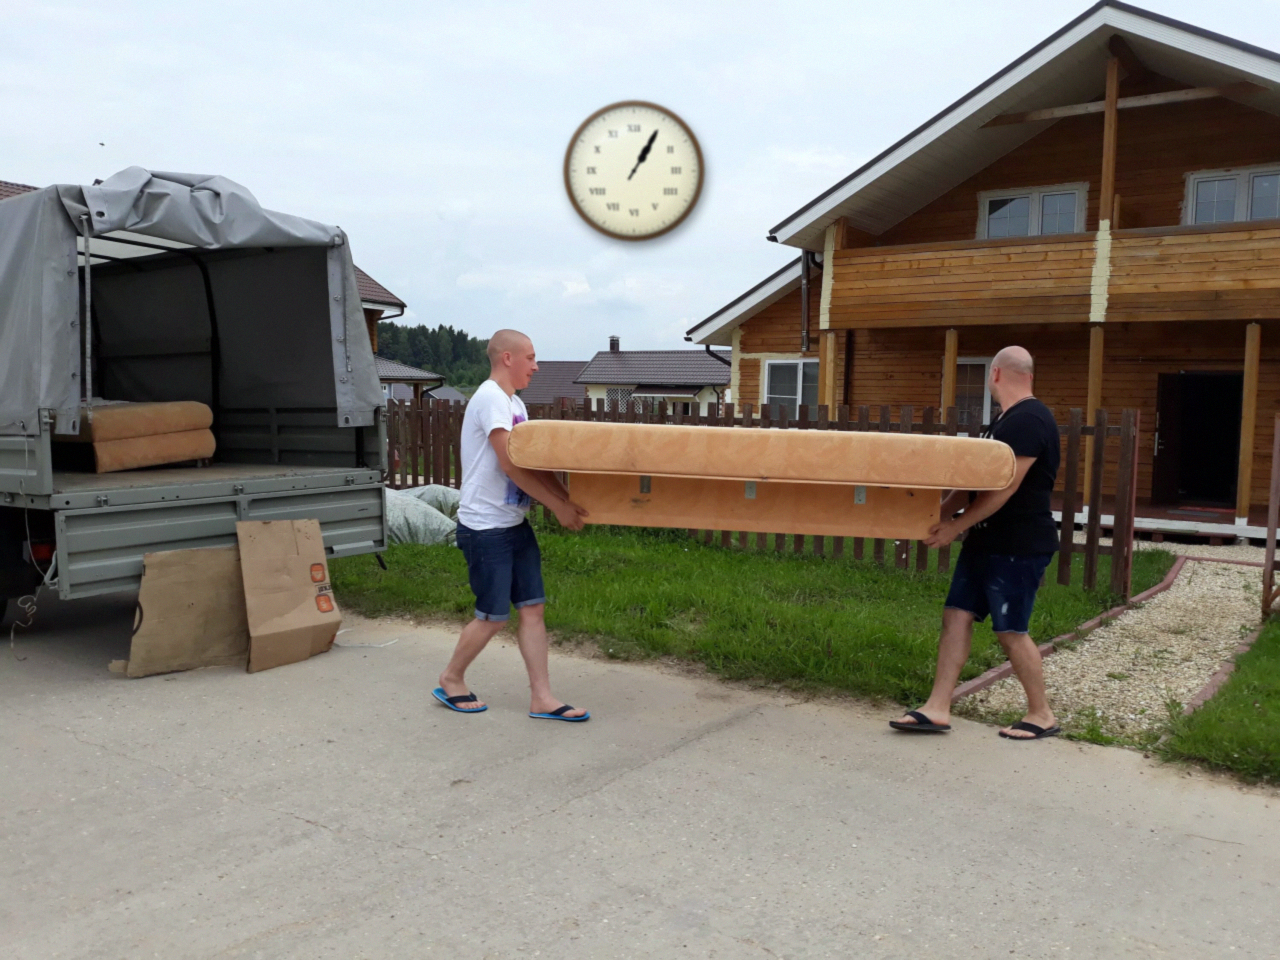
1:05
